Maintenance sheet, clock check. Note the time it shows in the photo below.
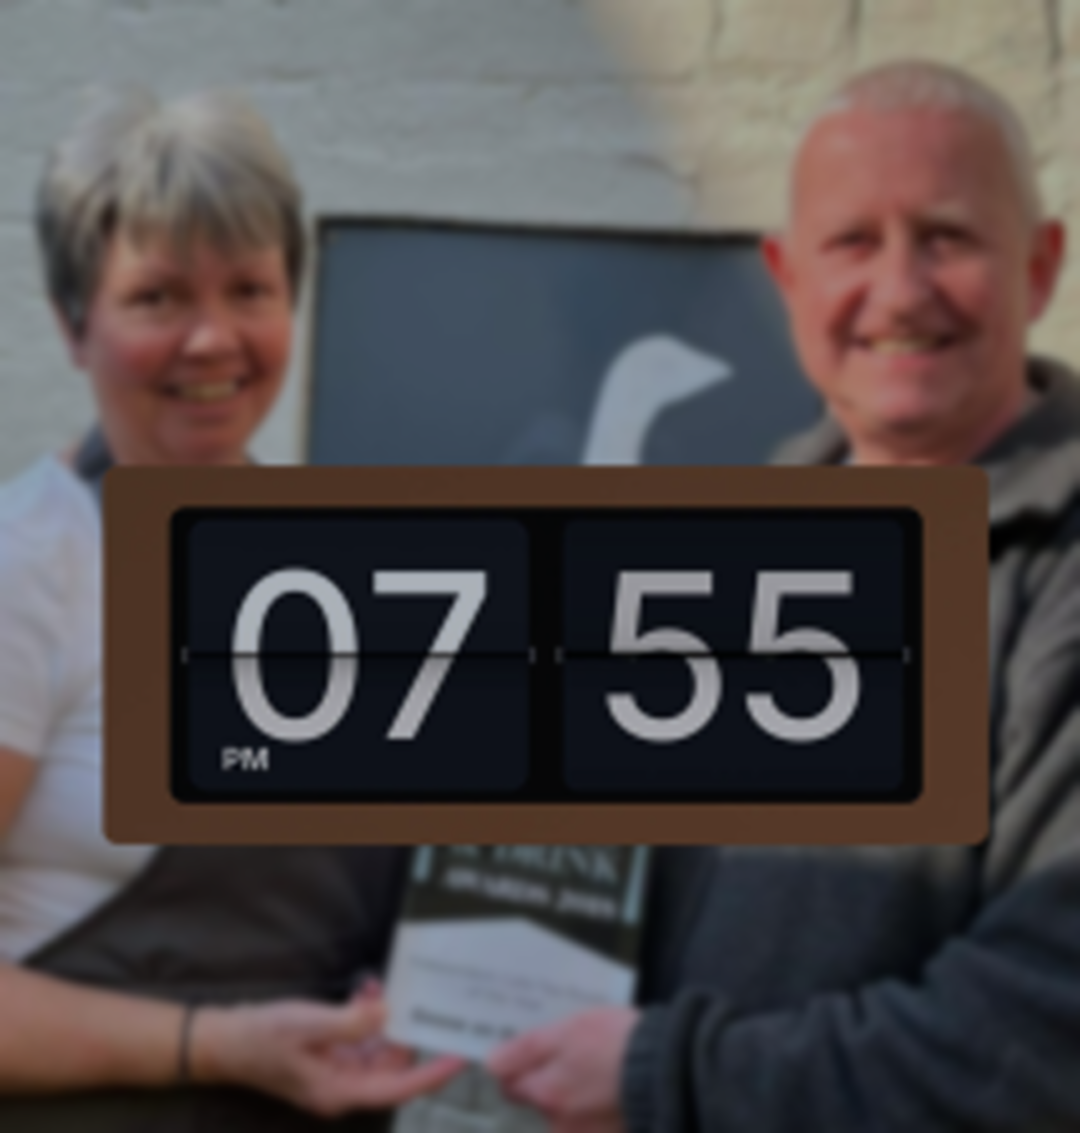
7:55
